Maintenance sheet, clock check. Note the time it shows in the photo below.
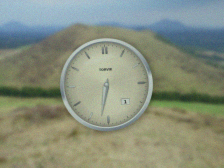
6:32
